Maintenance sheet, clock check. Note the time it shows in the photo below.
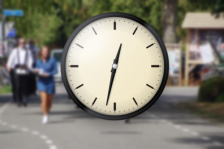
12:32
